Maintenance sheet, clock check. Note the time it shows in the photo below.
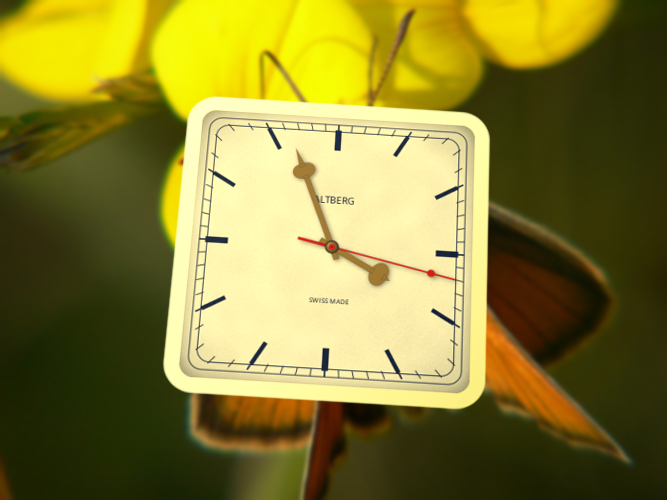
3:56:17
